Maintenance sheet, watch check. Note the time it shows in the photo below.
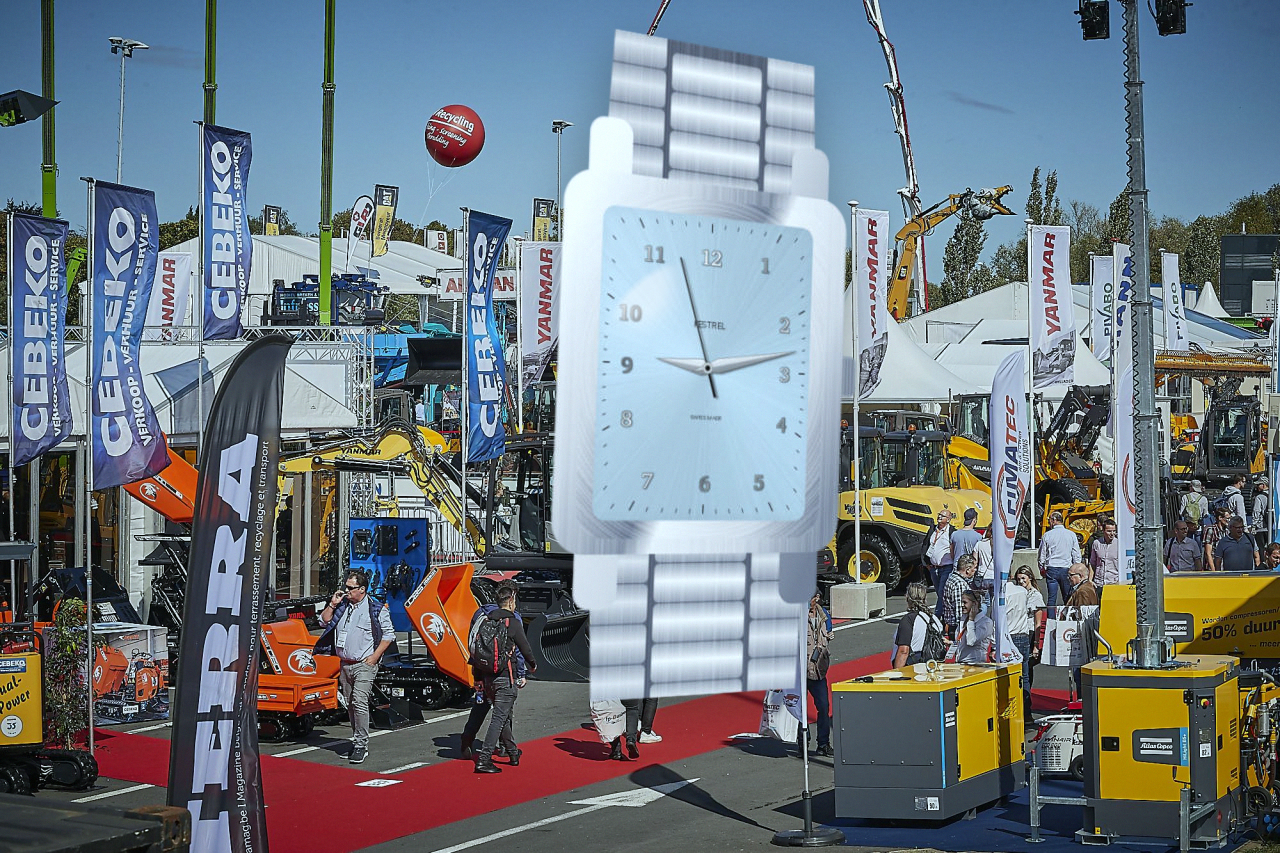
9:12:57
